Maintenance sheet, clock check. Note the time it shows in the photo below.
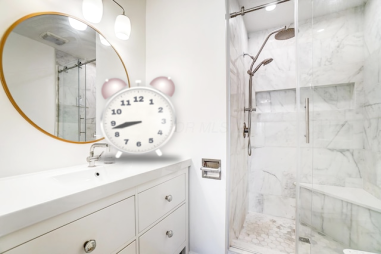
8:43
